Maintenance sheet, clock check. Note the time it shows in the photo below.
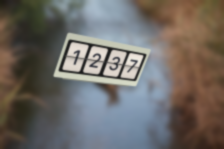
12:37
